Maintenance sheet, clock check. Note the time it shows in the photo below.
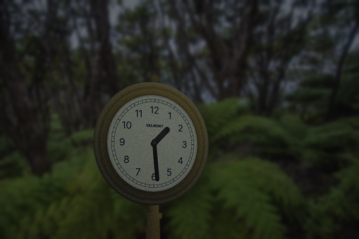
1:29
